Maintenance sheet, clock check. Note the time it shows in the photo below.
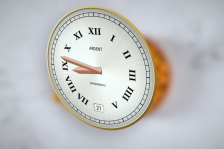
8:47
